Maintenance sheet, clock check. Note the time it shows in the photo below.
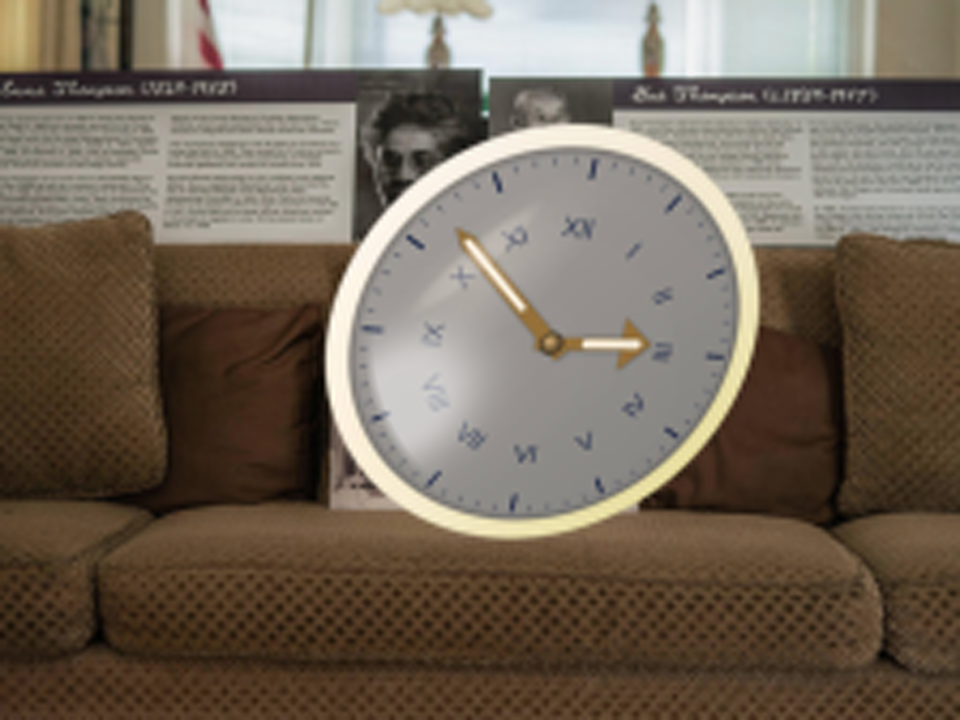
2:52
